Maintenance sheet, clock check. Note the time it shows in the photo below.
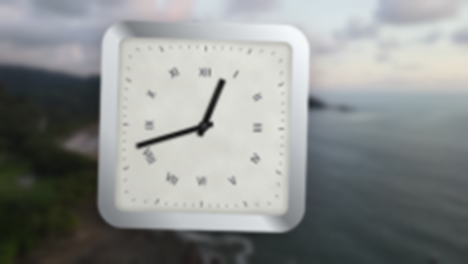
12:42
